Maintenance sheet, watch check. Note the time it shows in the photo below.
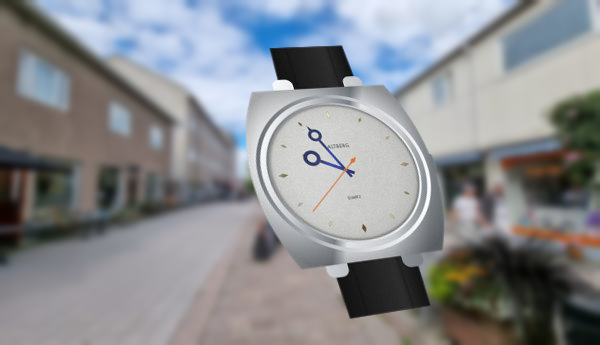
9:55:38
